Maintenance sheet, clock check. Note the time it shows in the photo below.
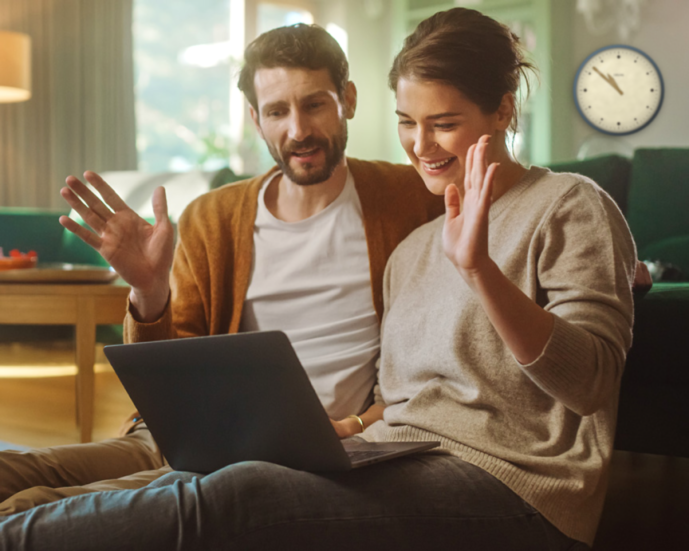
10:52
